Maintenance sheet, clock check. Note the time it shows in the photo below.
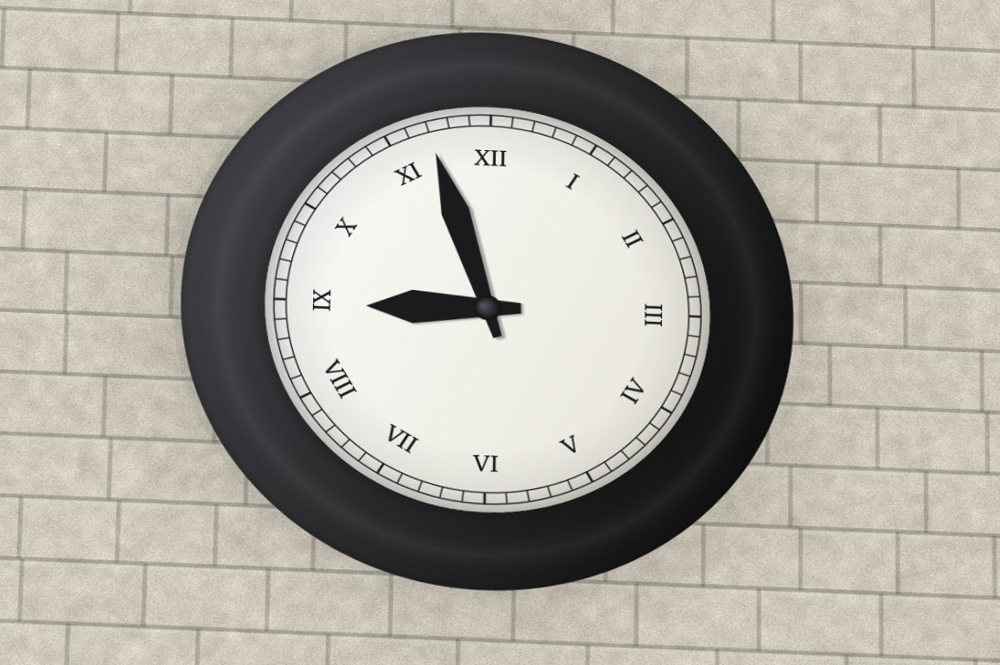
8:57
